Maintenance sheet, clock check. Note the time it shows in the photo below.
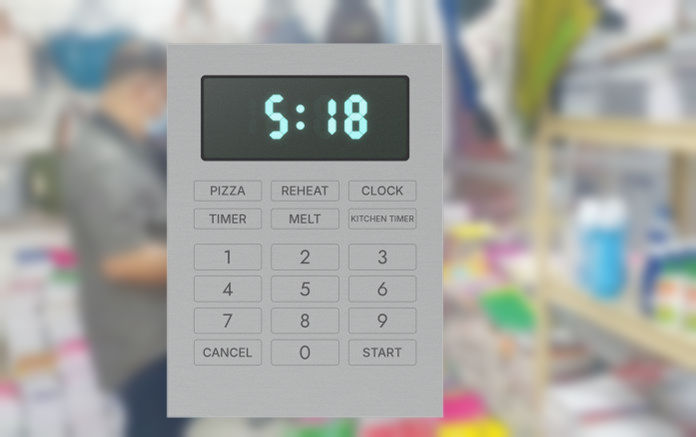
5:18
